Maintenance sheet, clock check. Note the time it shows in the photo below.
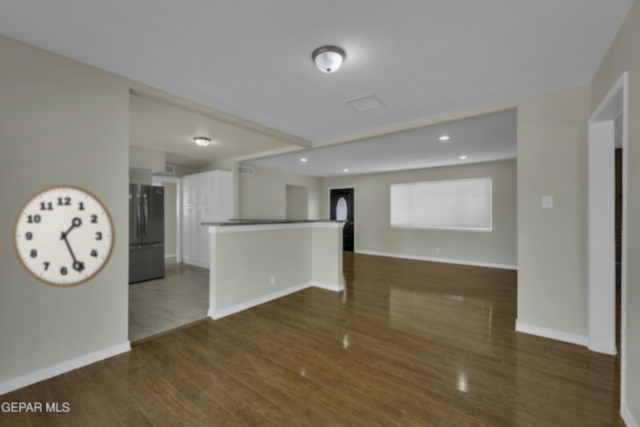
1:26
